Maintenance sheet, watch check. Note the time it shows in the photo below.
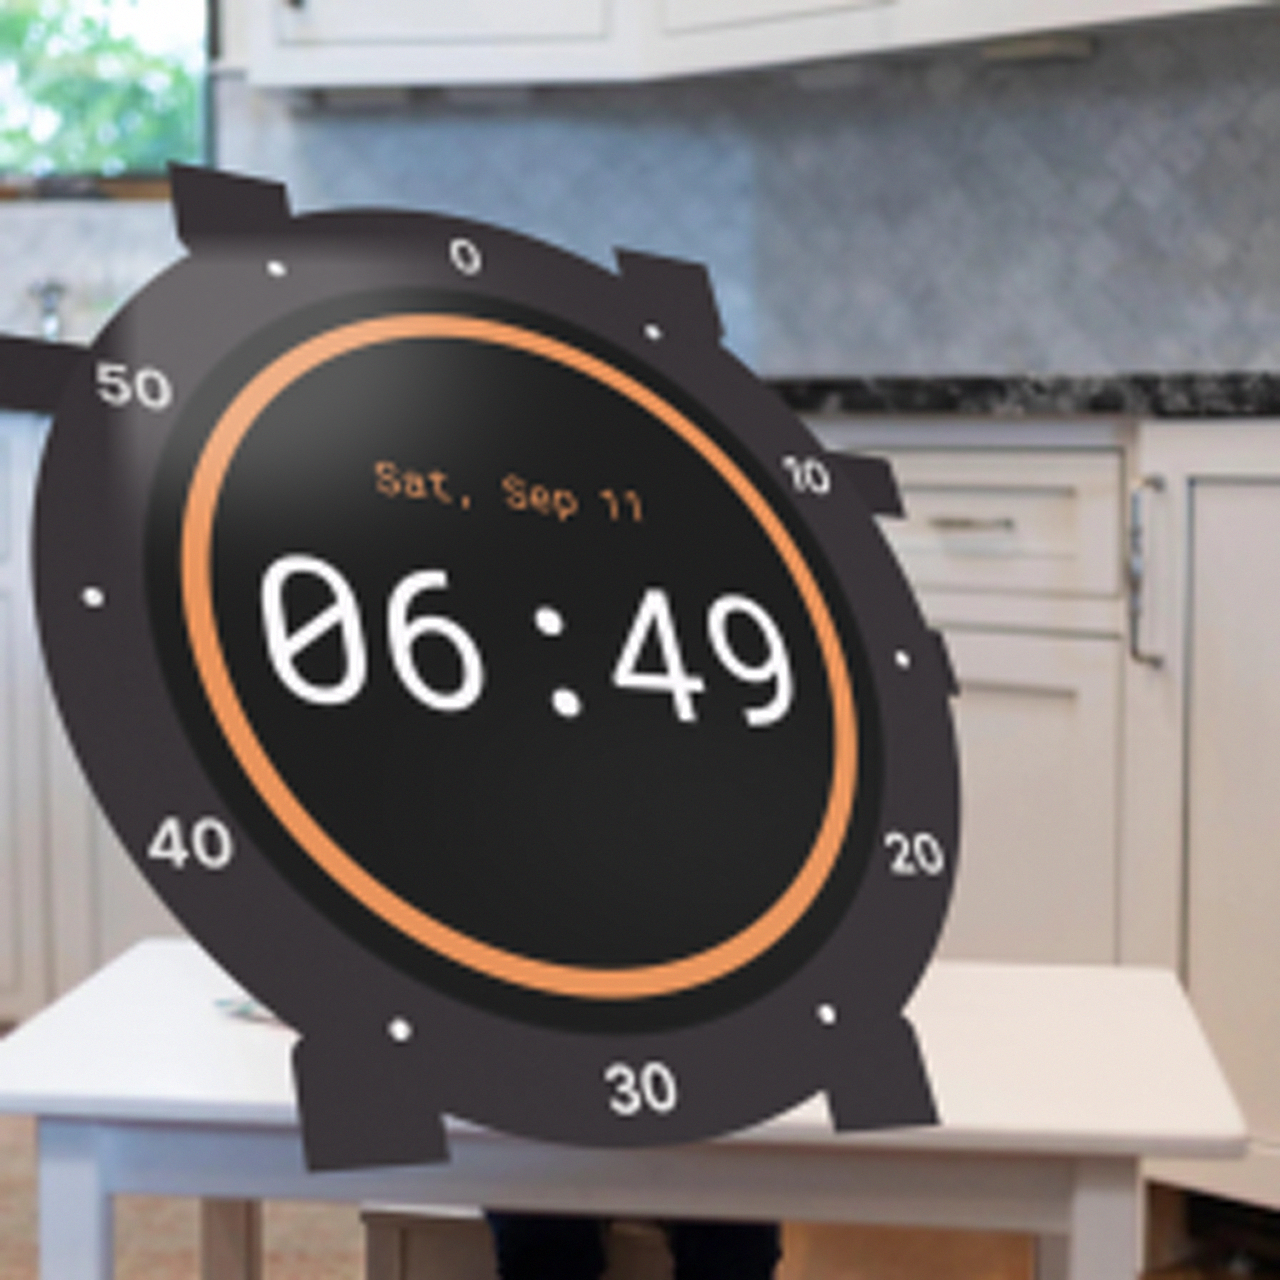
6:49
